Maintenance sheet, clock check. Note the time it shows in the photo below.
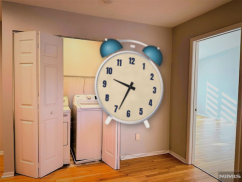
9:34
